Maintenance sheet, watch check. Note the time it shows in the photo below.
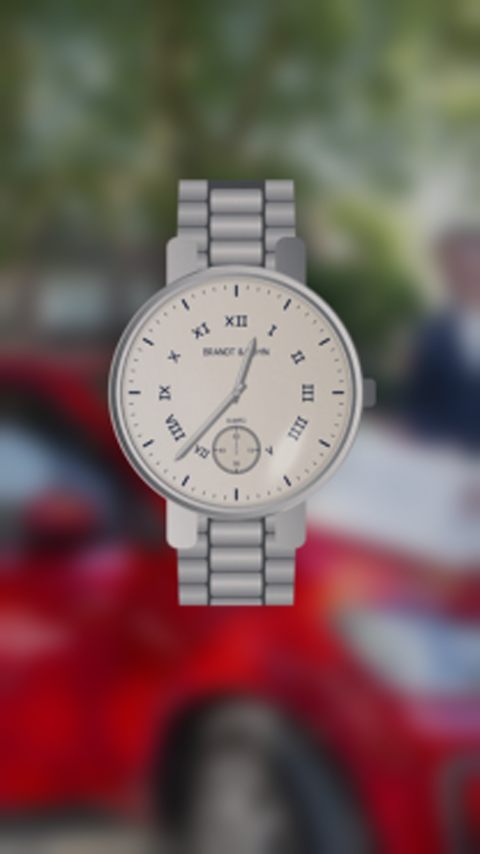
12:37
